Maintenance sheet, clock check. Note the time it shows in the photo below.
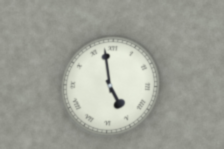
4:58
